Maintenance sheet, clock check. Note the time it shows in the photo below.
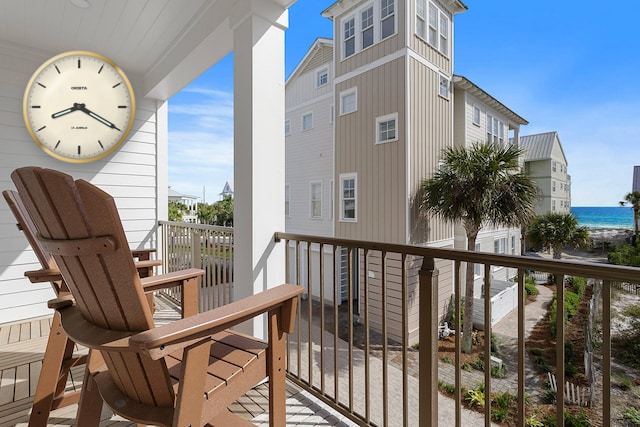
8:20
